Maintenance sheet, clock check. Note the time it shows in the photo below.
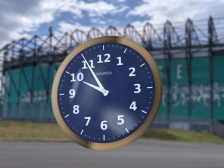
9:55
